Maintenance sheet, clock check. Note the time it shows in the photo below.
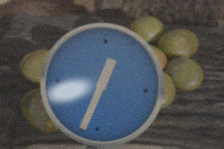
12:33
